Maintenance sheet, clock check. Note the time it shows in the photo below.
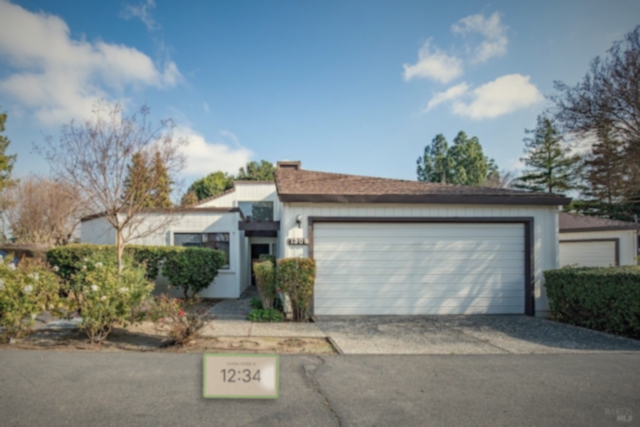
12:34
